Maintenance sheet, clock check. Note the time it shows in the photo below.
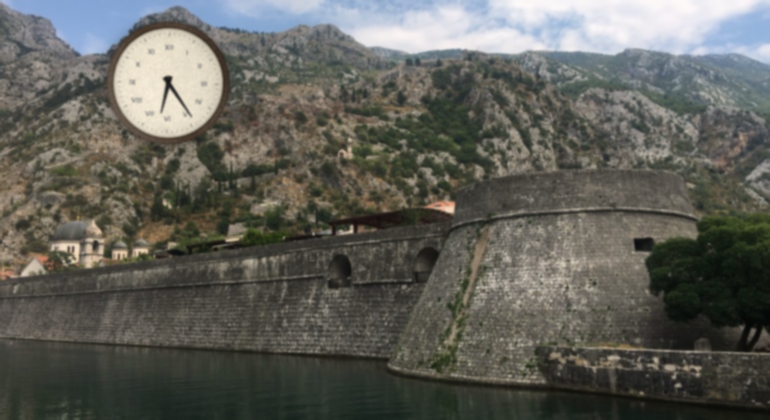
6:24
